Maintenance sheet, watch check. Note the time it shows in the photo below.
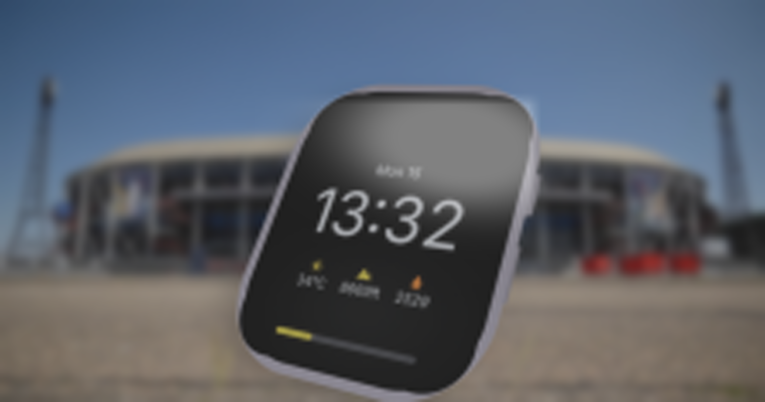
13:32
